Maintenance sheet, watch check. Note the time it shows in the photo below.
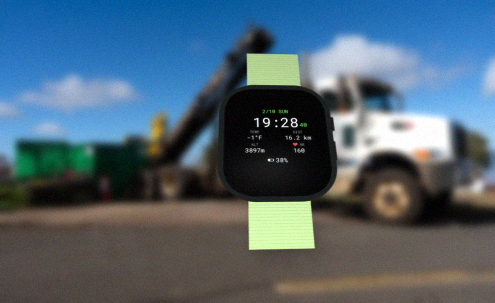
19:28
